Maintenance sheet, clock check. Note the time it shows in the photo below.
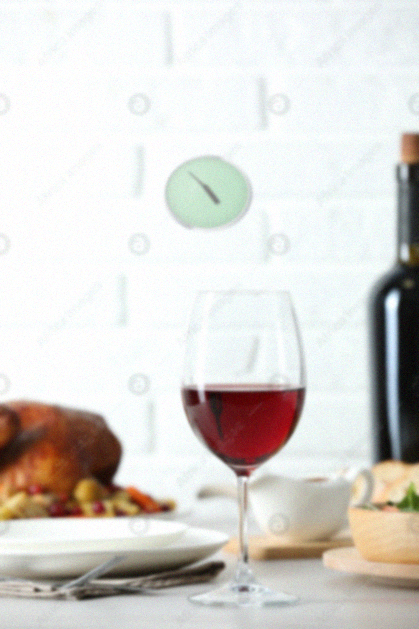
4:53
